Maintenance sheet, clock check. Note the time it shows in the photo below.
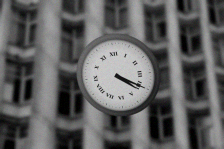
4:20
